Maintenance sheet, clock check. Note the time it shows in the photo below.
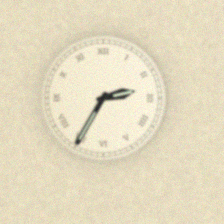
2:35
